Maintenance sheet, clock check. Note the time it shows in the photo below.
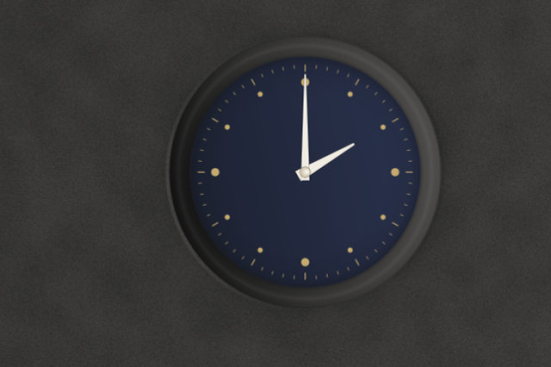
2:00
